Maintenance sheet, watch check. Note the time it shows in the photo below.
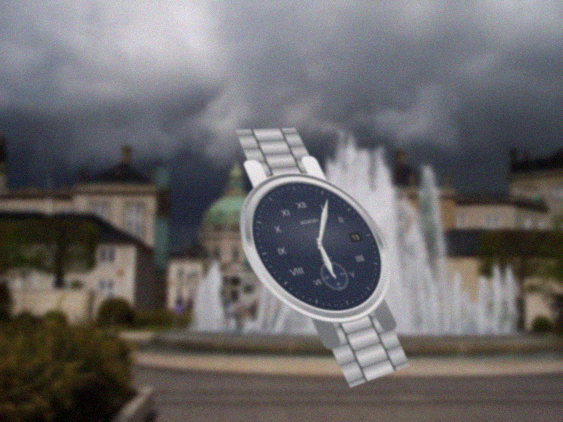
6:06
